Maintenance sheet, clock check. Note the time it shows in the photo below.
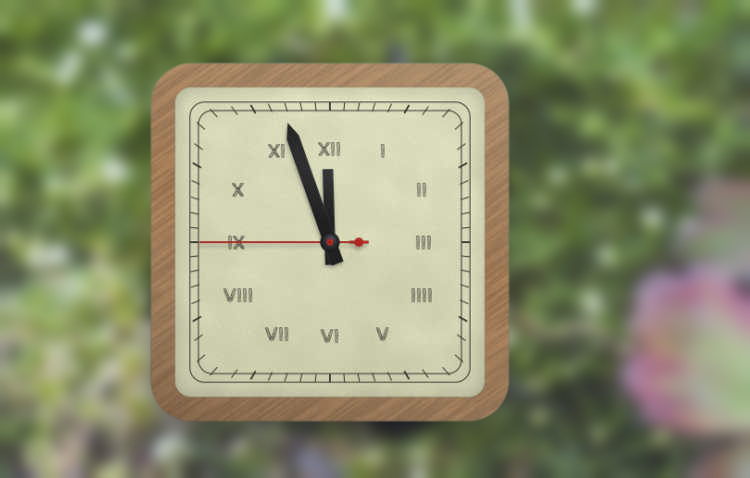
11:56:45
